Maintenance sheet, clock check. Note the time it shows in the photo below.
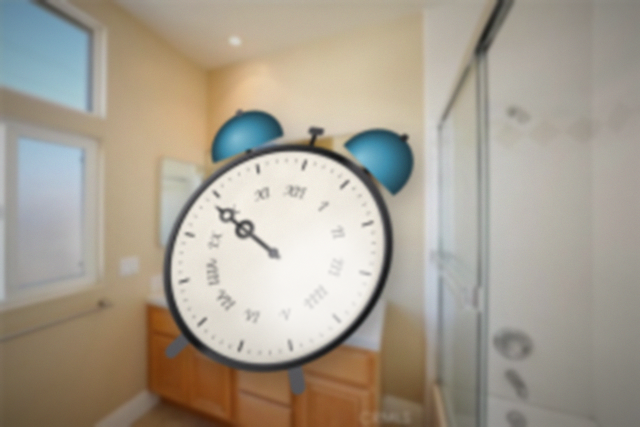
9:49
